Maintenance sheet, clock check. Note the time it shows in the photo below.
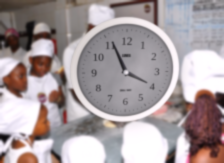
3:56
